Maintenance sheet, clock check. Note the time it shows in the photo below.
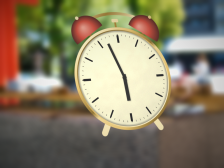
5:57
